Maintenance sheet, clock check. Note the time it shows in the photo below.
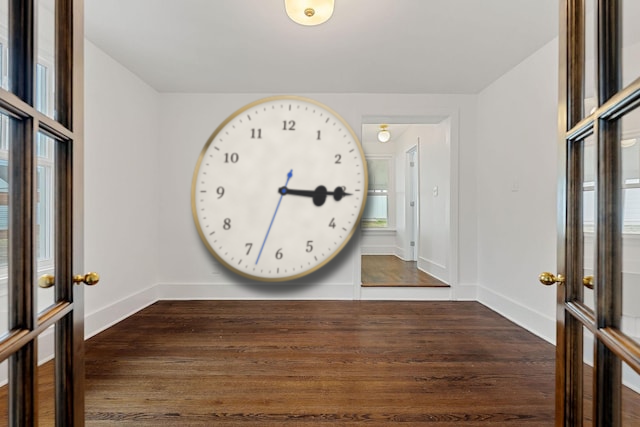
3:15:33
